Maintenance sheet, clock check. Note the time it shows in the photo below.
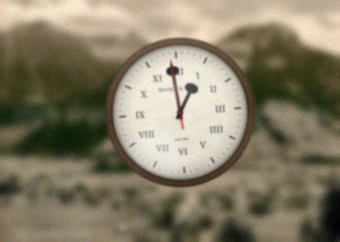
12:58:59
